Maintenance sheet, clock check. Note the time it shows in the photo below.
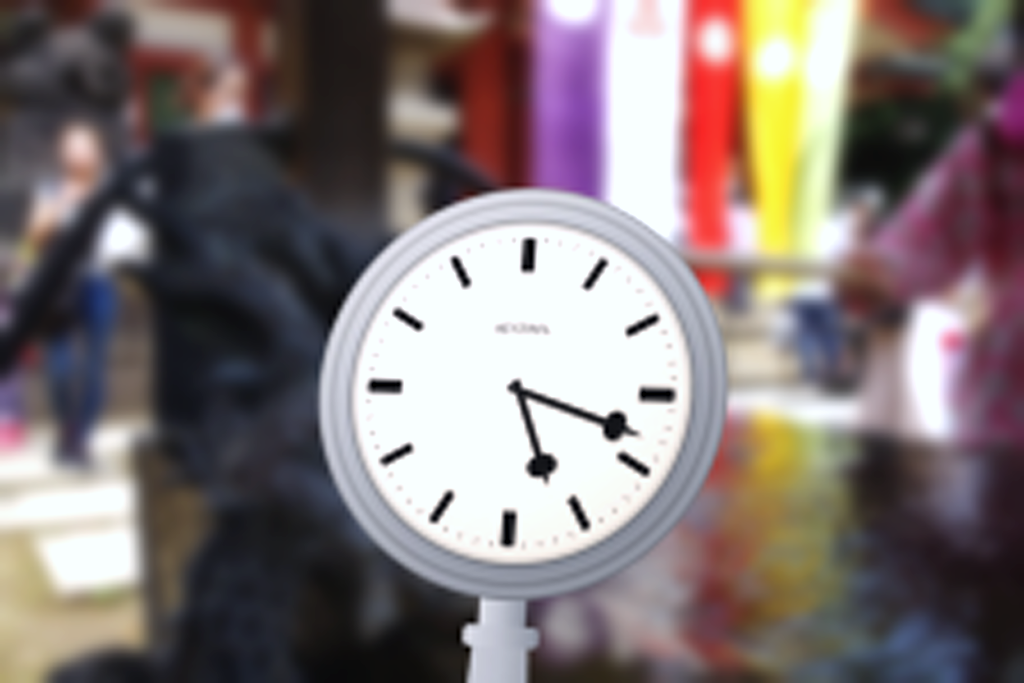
5:18
